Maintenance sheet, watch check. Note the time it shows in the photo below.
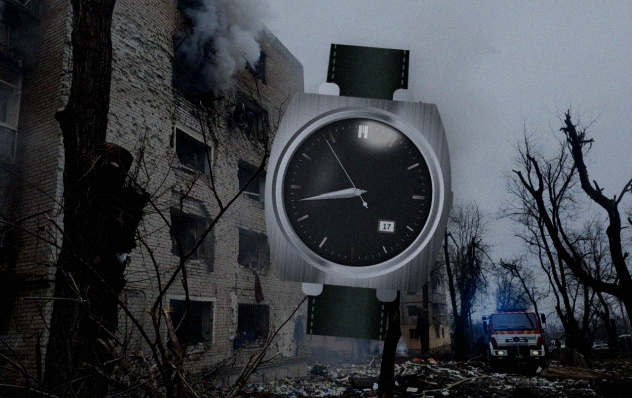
8:42:54
